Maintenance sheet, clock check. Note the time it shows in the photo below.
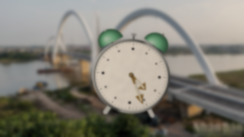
4:26
